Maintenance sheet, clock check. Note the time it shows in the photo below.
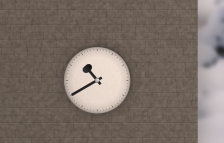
10:40
